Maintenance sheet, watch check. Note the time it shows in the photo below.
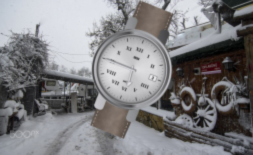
5:45
